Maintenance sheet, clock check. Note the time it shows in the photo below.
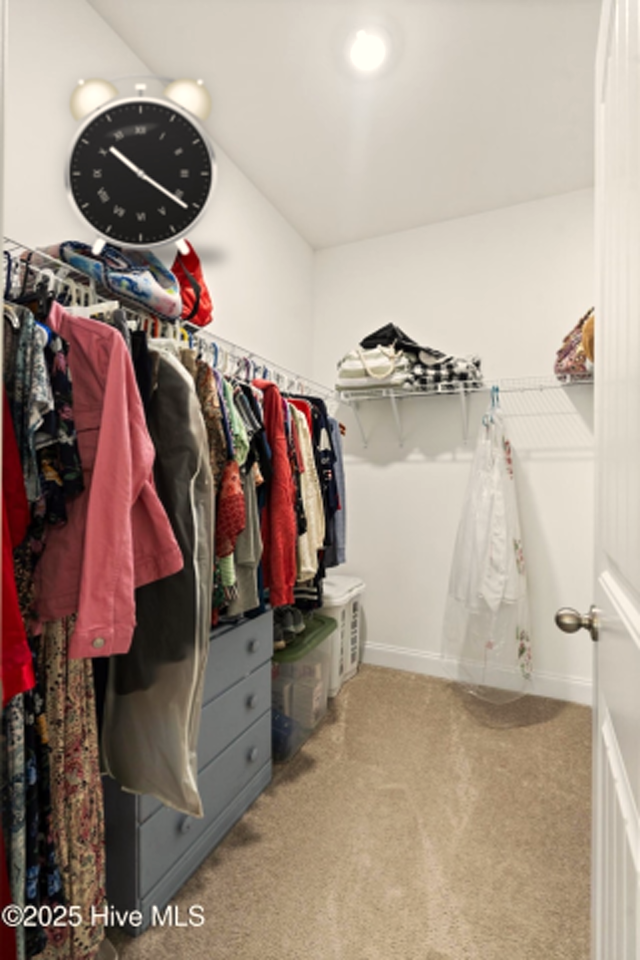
10:21
